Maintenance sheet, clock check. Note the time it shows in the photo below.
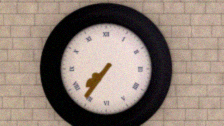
7:36
